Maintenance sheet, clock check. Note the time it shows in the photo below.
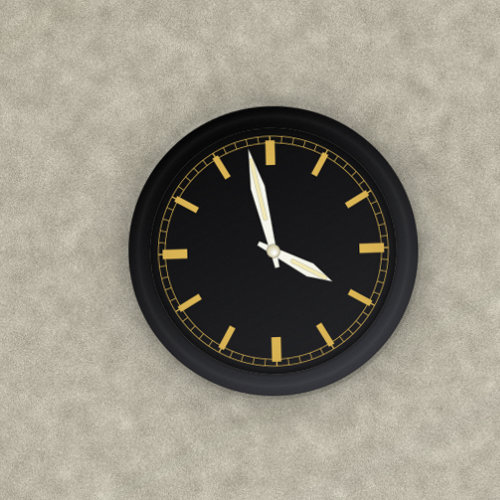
3:58
